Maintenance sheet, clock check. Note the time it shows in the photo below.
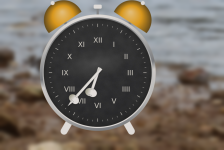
6:37
